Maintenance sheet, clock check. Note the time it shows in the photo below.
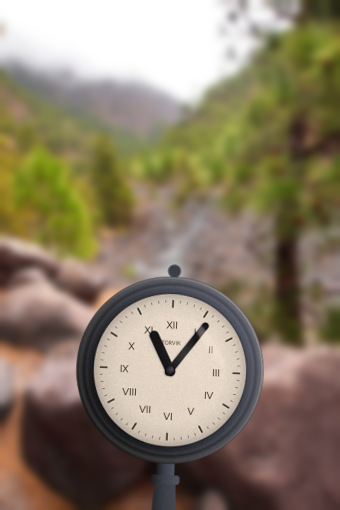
11:06
